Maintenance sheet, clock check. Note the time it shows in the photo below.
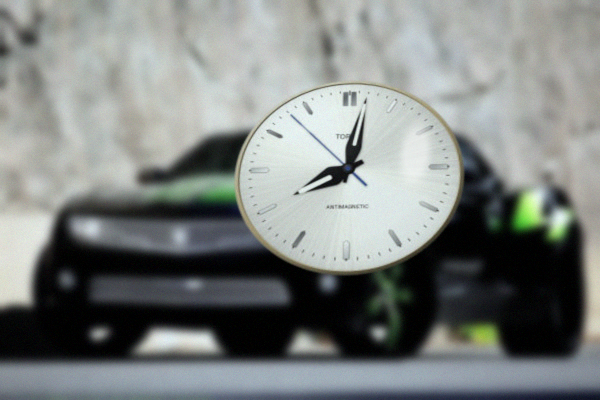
8:01:53
